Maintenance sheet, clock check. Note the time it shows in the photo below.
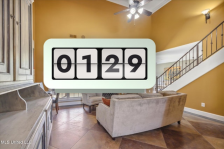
1:29
